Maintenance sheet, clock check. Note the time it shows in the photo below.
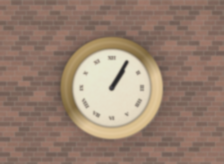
1:05
